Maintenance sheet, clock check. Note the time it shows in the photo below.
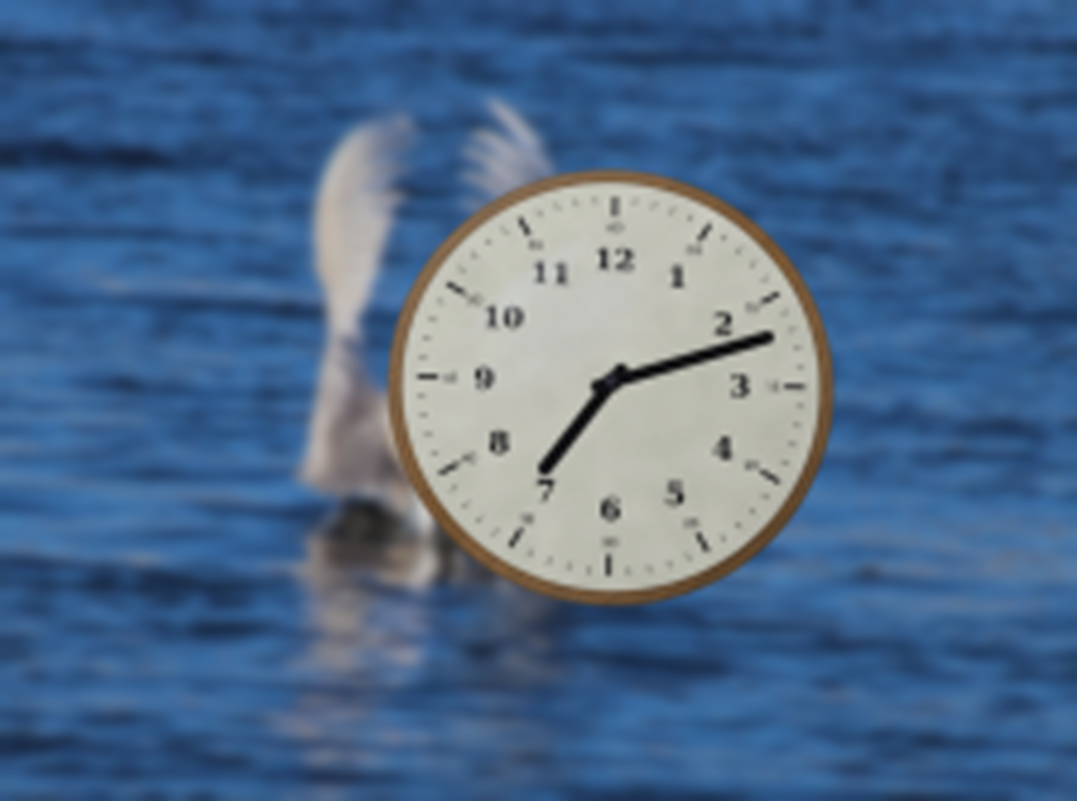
7:12
